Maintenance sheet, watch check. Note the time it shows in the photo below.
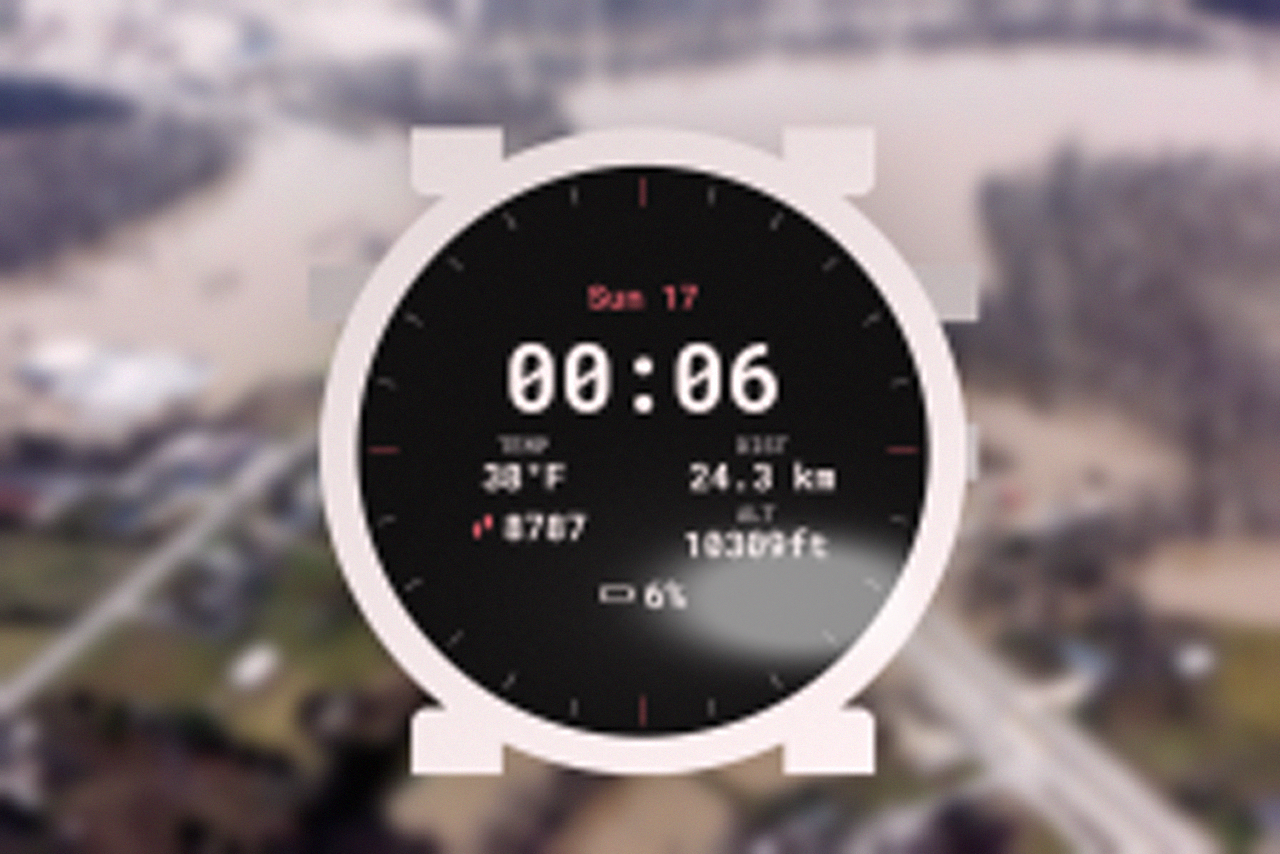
0:06
